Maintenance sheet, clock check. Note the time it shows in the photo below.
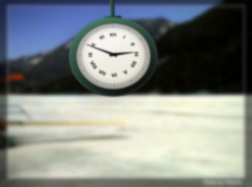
2:49
